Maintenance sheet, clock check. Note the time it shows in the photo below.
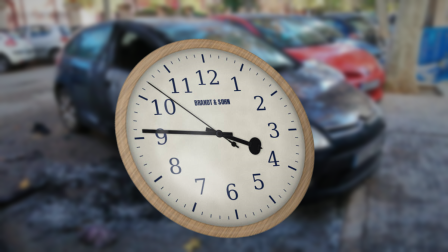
3:45:52
